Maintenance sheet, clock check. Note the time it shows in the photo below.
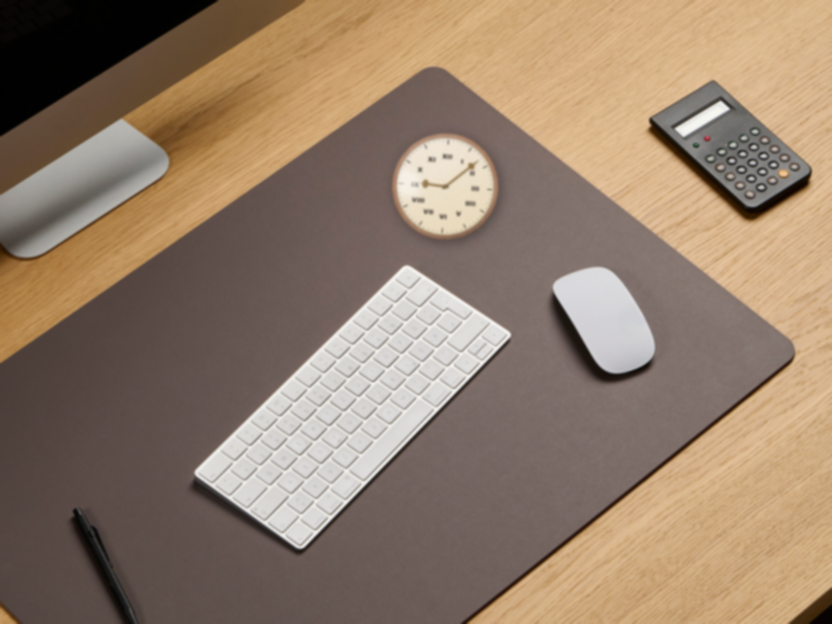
9:08
